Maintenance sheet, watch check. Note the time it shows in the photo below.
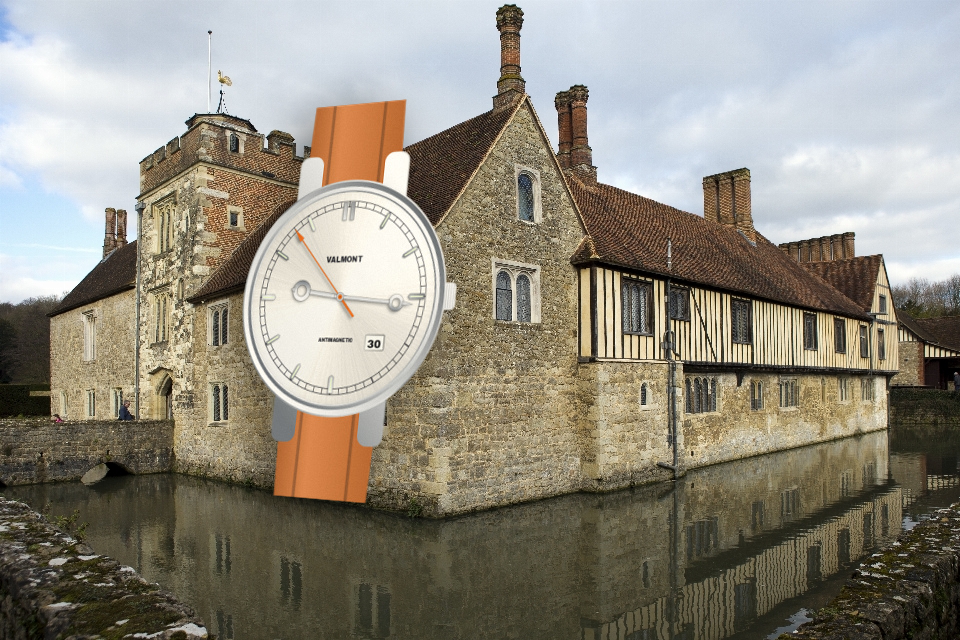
9:15:53
